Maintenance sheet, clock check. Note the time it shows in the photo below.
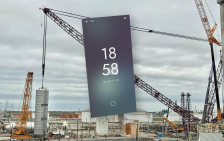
18:58
